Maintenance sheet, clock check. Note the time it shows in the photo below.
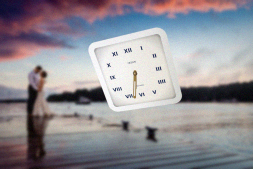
6:33
